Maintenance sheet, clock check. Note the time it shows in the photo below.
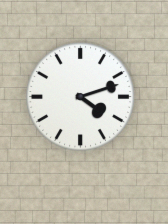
4:12
